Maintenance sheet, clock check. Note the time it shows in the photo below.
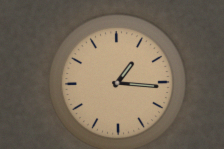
1:16
